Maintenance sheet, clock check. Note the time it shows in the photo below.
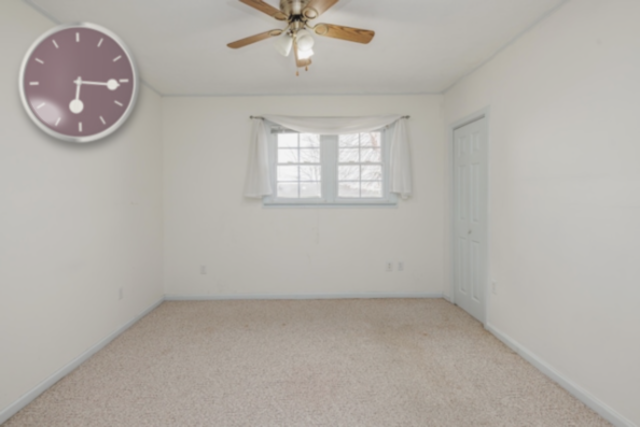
6:16
